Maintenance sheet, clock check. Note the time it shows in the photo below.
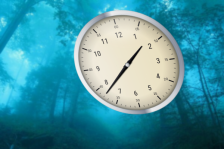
1:38
